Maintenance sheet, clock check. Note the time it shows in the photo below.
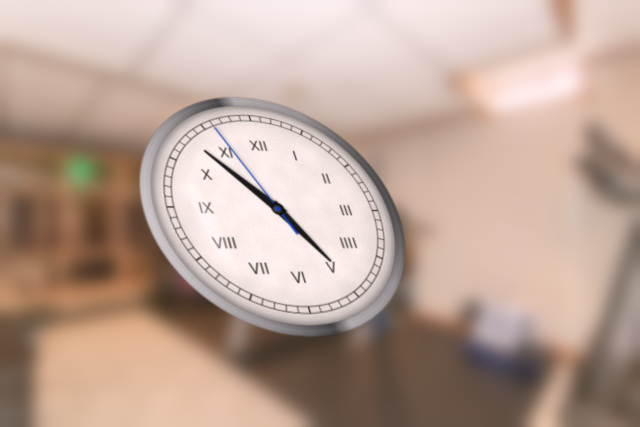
4:52:56
